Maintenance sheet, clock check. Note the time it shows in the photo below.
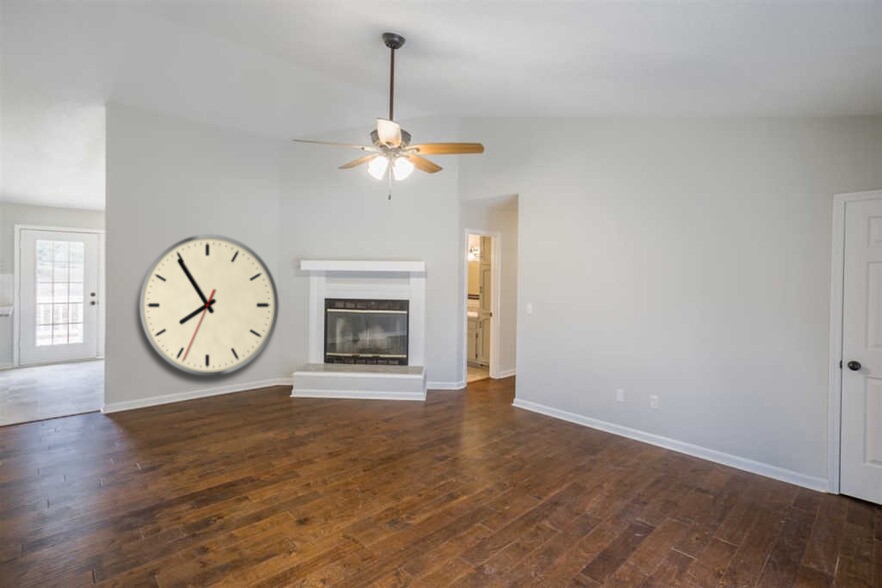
7:54:34
